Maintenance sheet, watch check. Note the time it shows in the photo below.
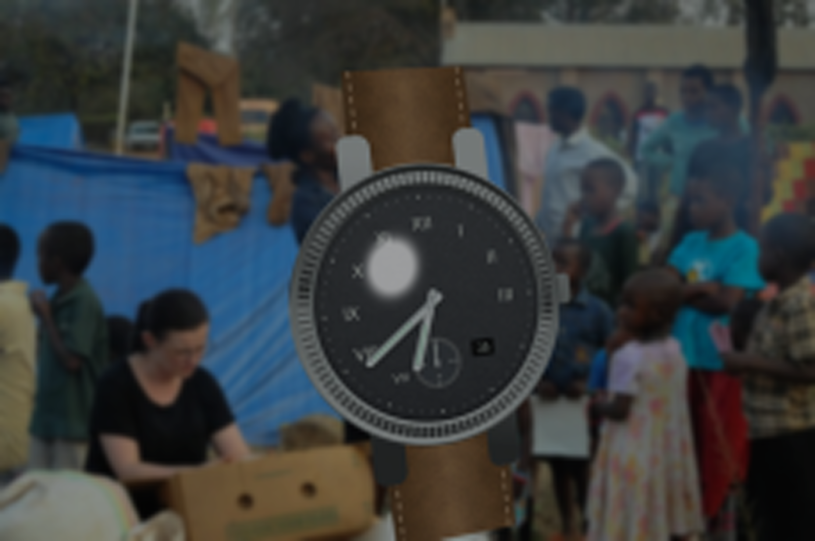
6:39
